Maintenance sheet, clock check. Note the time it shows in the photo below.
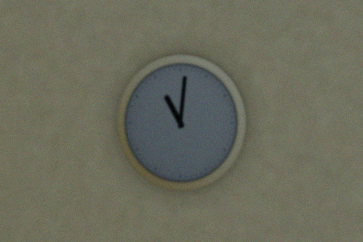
11:01
